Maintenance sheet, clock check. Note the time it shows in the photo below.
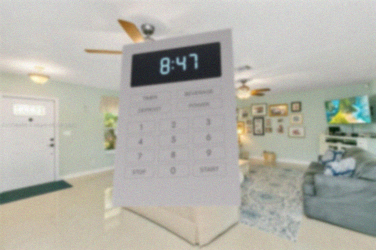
8:47
